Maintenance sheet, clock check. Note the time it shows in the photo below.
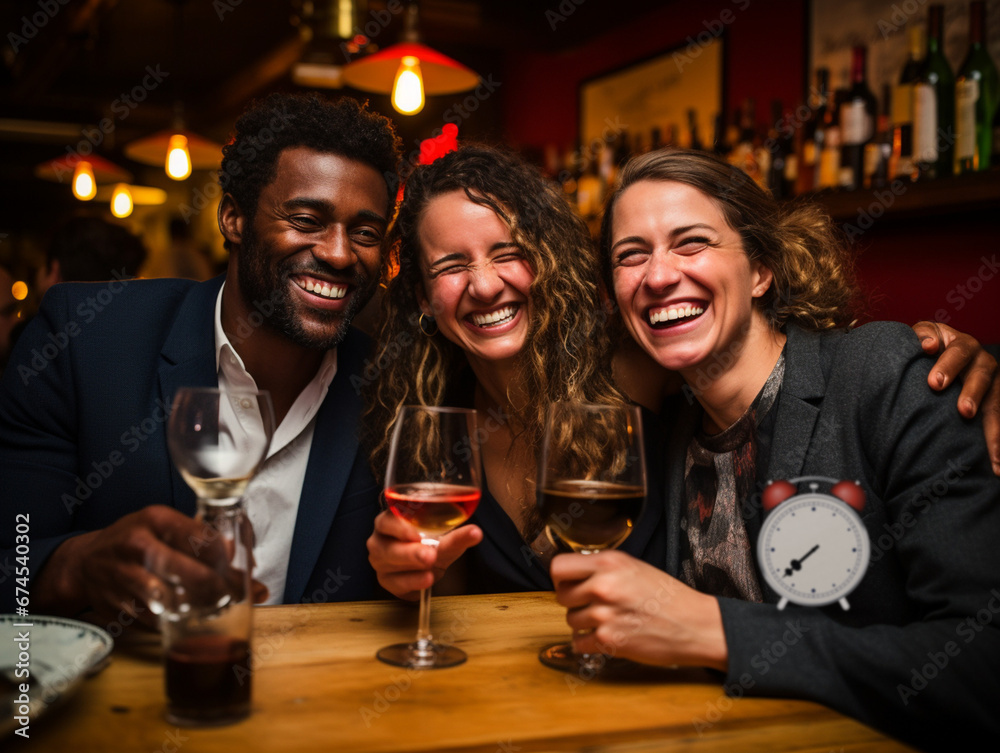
7:38
